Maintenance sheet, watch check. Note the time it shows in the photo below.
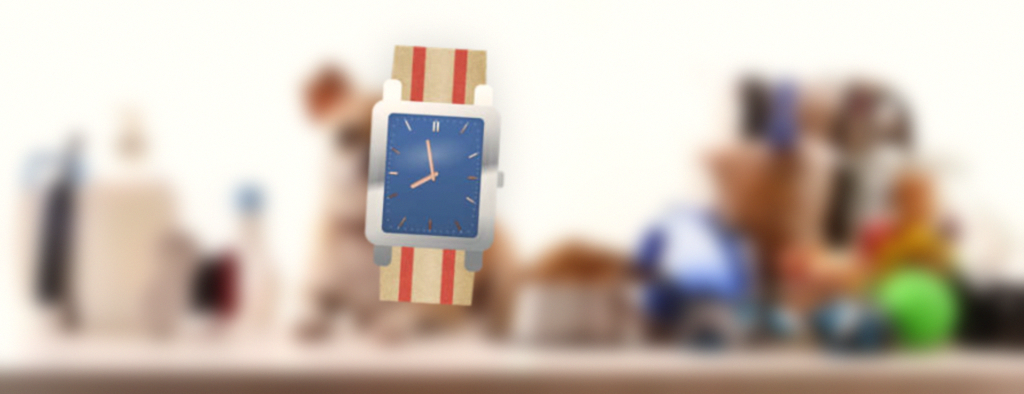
7:58
